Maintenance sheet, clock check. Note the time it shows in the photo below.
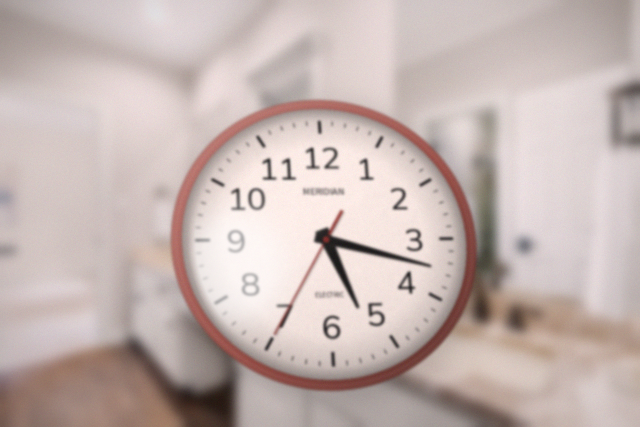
5:17:35
